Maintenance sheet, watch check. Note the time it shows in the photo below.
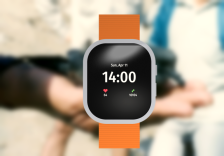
14:00
